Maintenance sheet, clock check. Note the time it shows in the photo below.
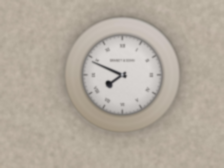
7:49
